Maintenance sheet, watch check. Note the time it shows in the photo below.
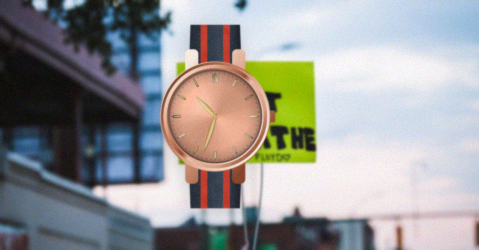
10:33
